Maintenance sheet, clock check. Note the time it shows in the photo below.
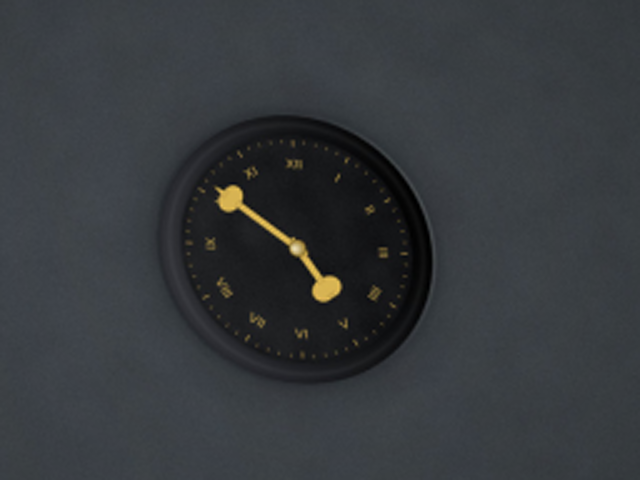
4:51
